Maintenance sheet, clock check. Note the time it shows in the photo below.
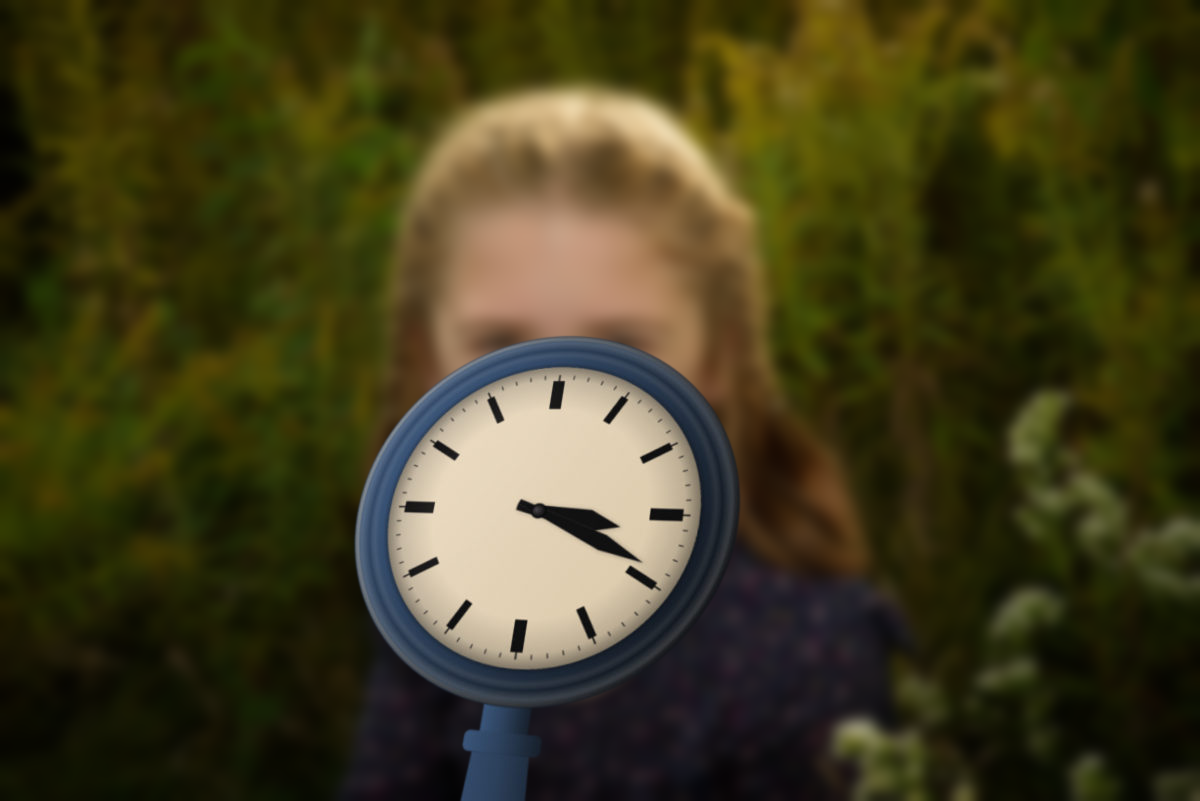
3:19
